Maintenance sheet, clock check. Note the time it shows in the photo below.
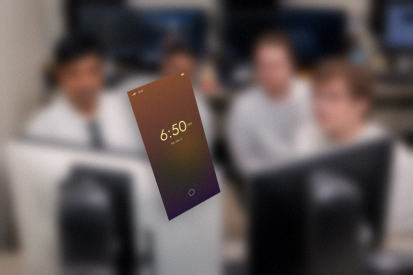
6:50
